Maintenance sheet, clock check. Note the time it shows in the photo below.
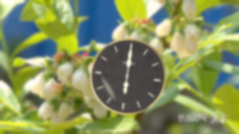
6:00
